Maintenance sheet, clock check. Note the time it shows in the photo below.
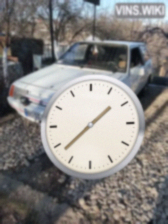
1:38
